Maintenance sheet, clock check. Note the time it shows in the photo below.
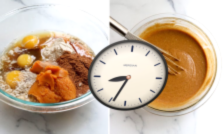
8:34
